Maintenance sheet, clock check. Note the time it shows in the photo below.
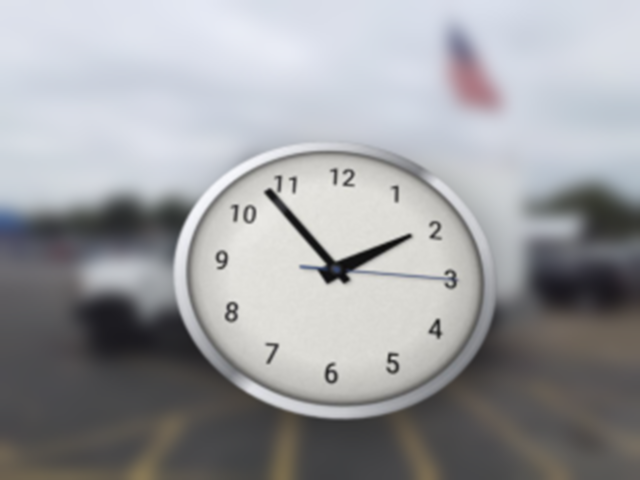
1:53:15
